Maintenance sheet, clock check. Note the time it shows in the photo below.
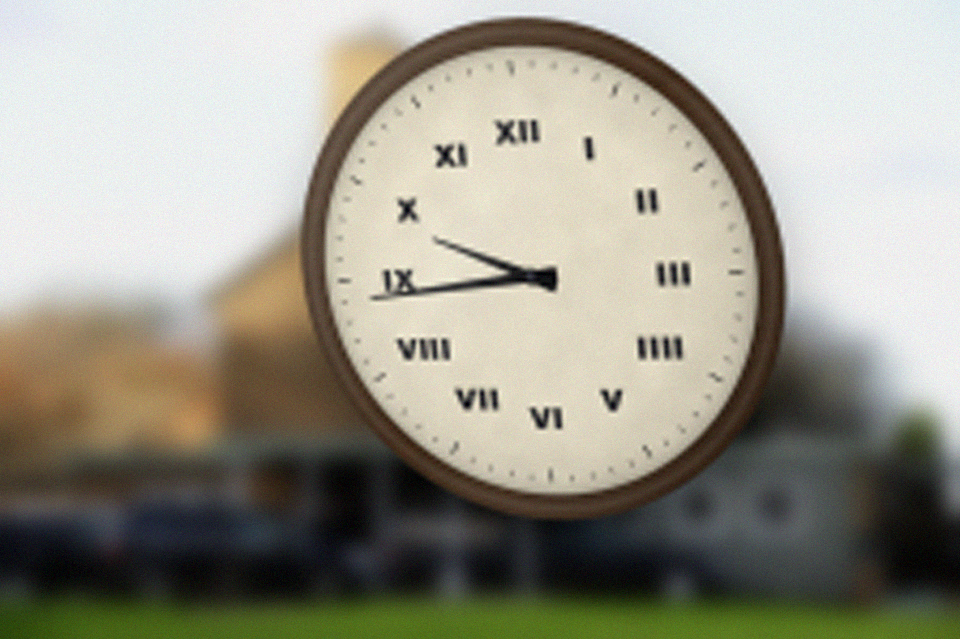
9:44
